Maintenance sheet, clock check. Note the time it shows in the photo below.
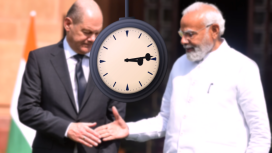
3:14
